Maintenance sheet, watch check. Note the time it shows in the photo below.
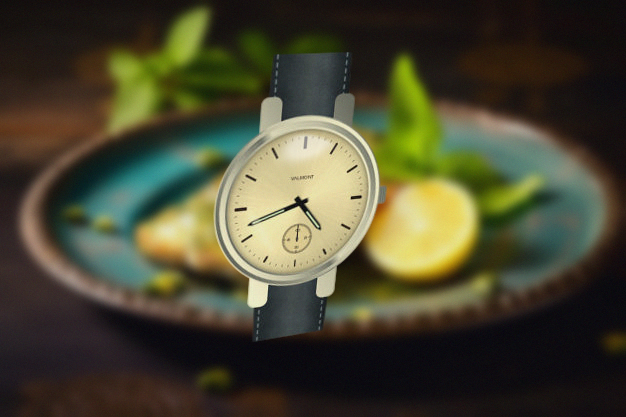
4:42
